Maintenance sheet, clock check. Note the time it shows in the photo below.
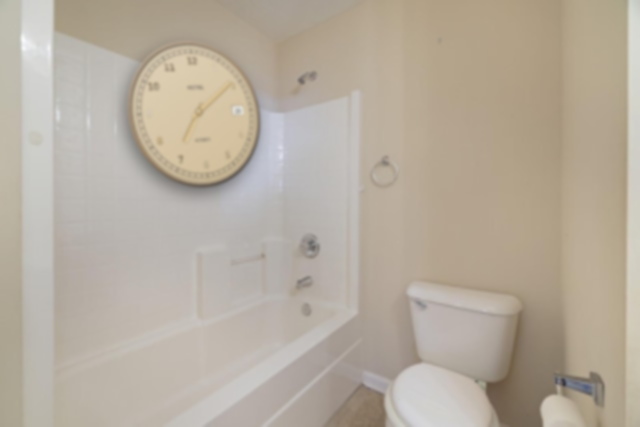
7:09
